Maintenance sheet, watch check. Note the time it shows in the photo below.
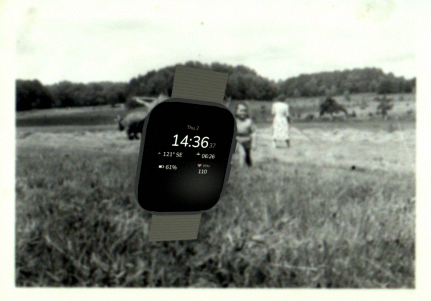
14:36
